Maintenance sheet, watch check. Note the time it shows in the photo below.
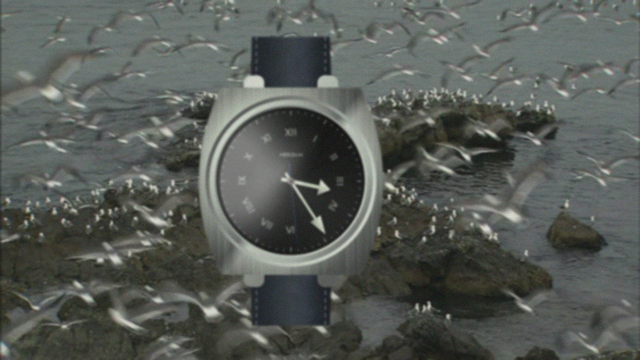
3:24:29
